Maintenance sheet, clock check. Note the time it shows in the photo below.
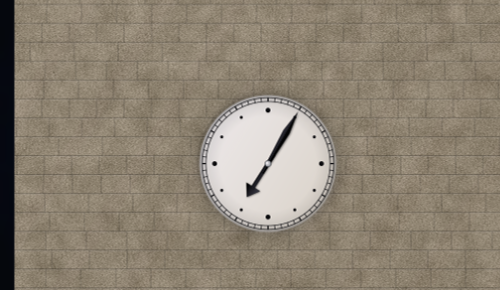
7:05
